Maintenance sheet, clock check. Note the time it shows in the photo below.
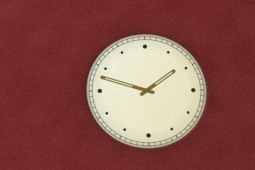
1:48
